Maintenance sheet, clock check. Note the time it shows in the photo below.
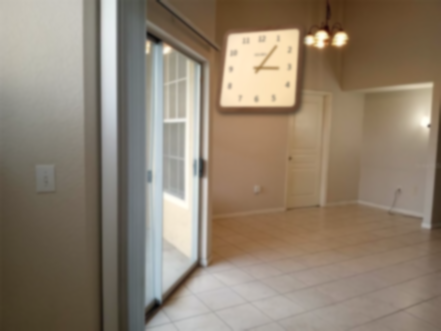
3:06
